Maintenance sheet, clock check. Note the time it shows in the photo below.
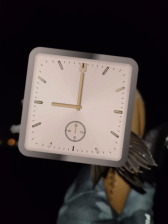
9:00
